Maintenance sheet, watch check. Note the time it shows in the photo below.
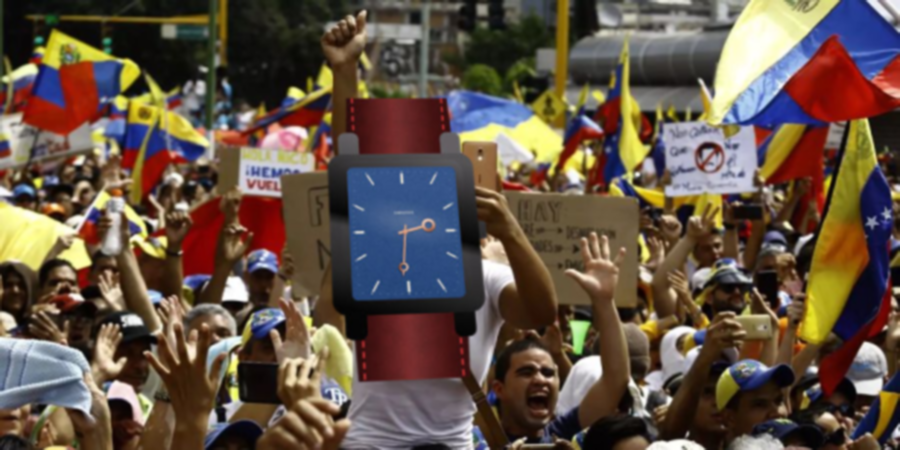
2:31
